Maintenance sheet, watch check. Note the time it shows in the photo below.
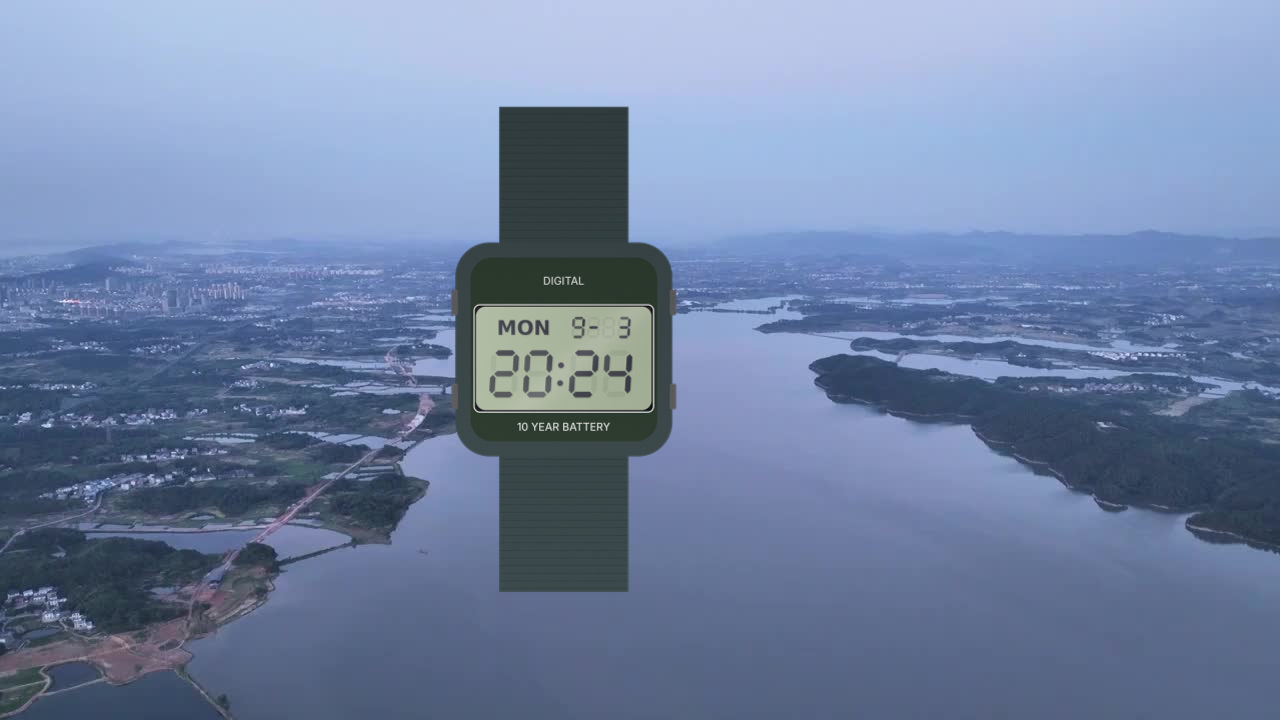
20:24
